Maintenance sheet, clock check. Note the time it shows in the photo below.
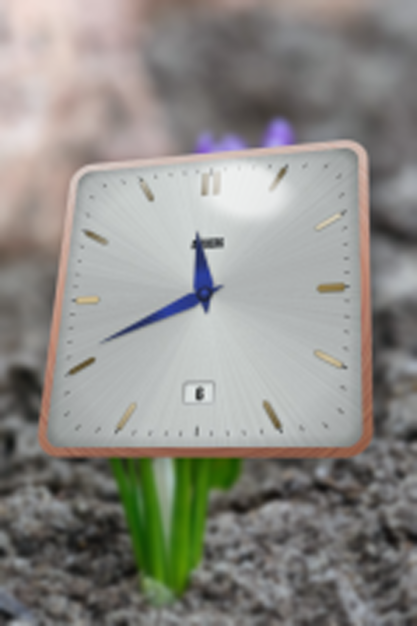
11:41
